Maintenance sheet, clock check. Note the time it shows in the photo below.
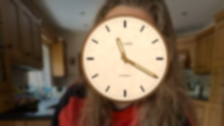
11:20
